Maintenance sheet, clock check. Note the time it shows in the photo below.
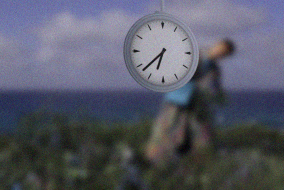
6:38
